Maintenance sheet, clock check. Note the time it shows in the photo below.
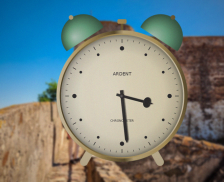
3:29
